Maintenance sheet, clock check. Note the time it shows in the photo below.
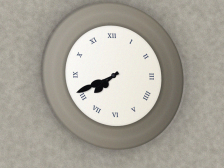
7:41
